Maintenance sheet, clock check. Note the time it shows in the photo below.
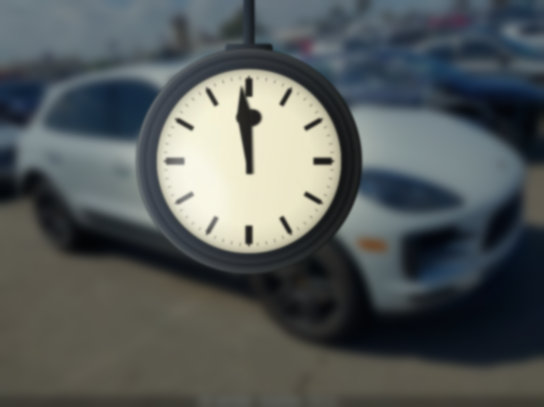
11:59
